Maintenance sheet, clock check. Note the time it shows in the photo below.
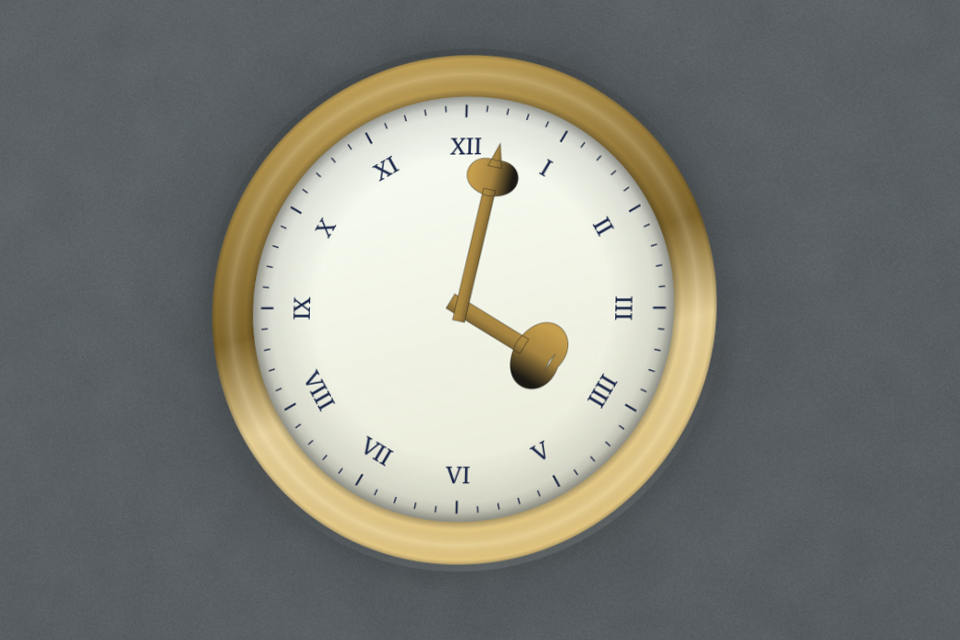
4:02
